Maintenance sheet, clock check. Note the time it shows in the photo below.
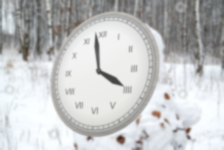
3:58
